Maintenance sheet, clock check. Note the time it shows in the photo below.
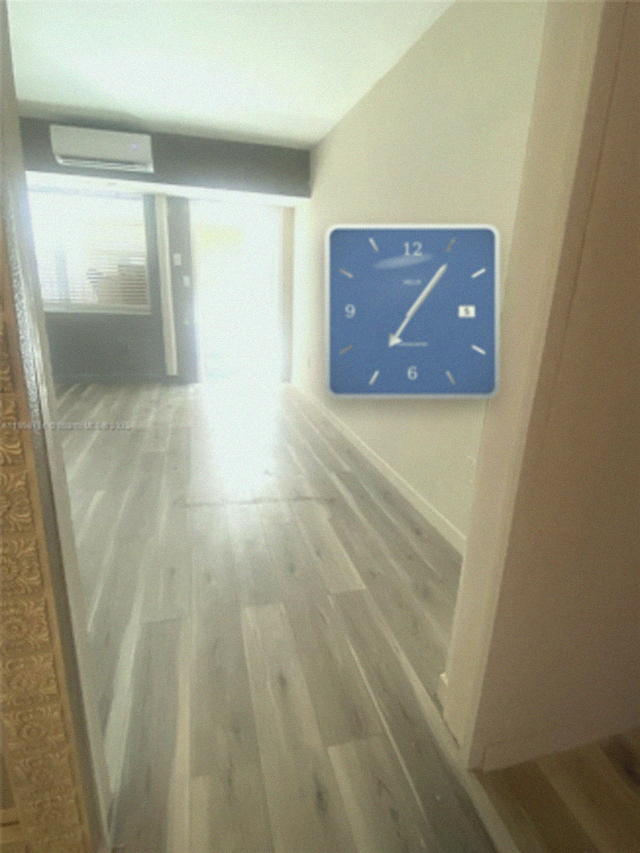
7:06
